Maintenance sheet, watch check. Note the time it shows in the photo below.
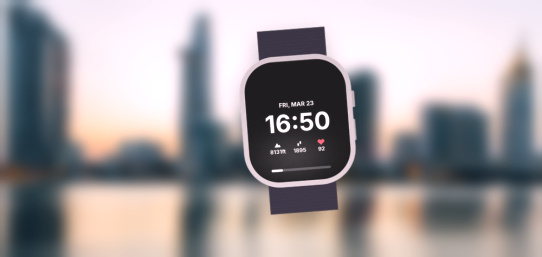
16:50
